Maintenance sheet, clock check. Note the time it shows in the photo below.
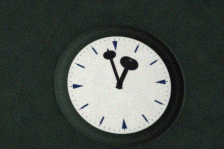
12:58
